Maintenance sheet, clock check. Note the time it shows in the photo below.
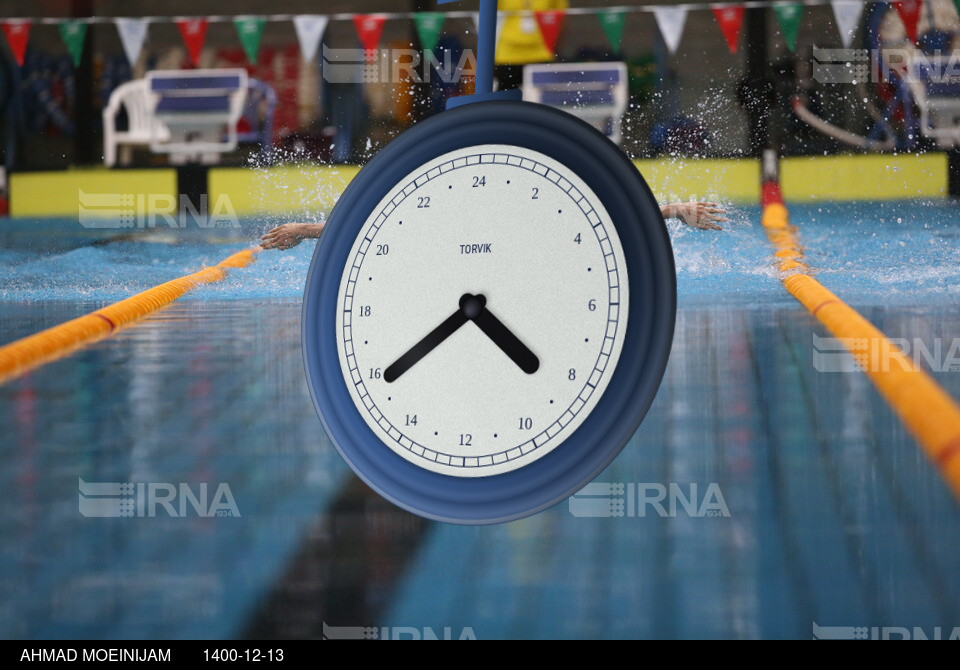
8:39
